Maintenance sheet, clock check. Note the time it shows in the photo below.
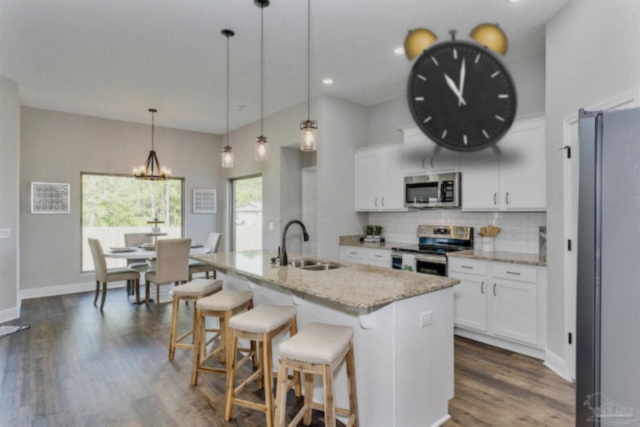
11:02
